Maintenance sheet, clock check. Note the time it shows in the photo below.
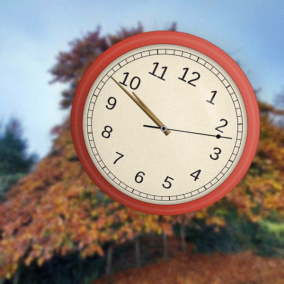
9:48:12
